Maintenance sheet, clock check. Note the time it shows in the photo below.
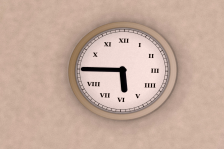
5:45
